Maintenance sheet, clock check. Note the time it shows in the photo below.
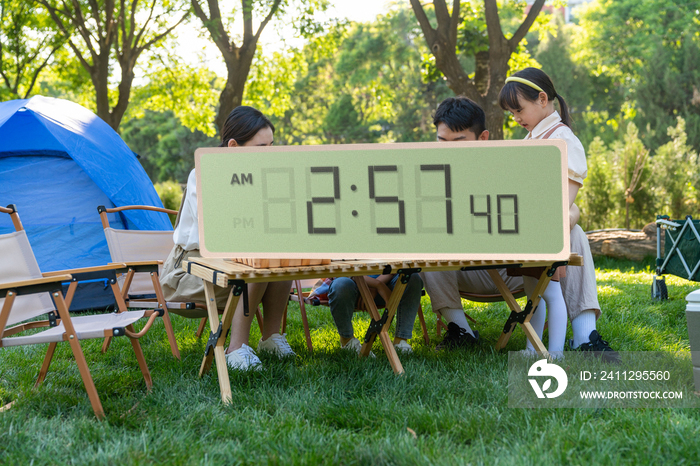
2:57:40
